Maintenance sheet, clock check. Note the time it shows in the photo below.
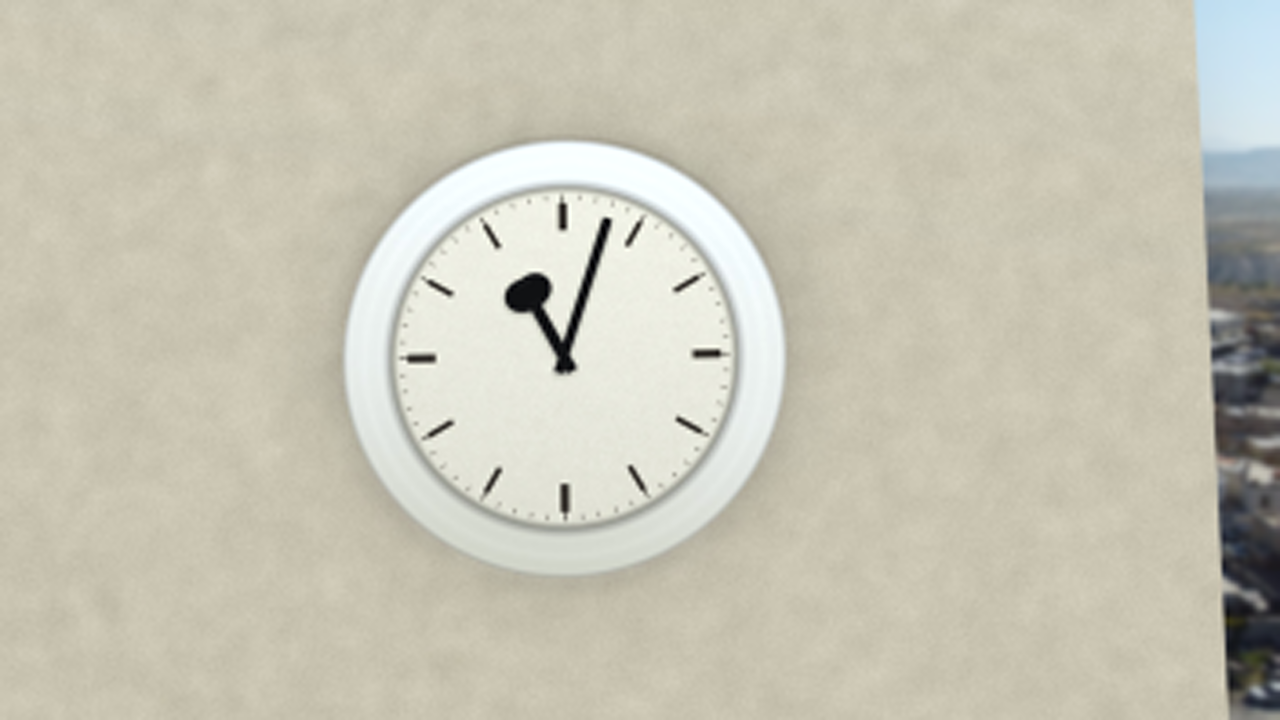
11:03
